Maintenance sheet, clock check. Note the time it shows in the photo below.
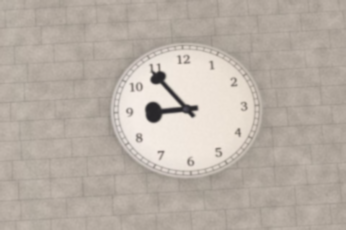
8:54
